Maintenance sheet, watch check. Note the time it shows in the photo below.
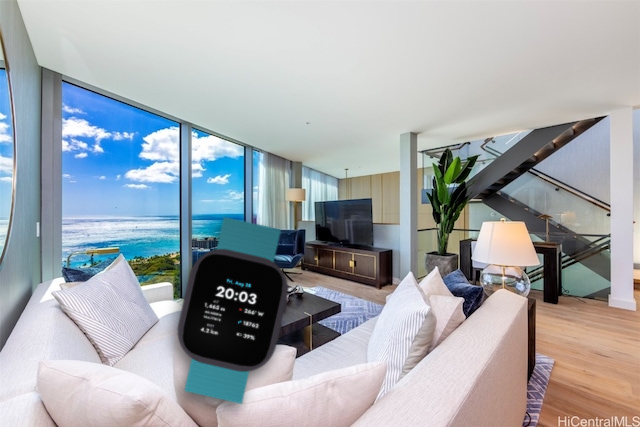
20:03
